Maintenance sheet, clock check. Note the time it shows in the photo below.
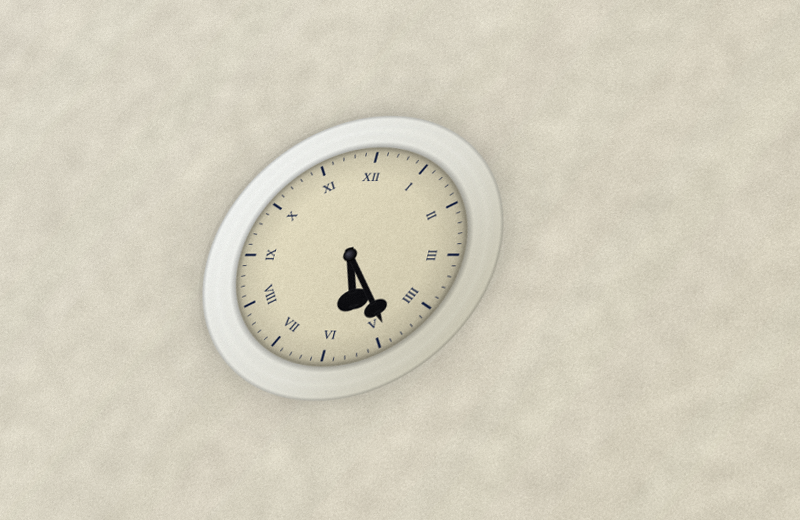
5:24
